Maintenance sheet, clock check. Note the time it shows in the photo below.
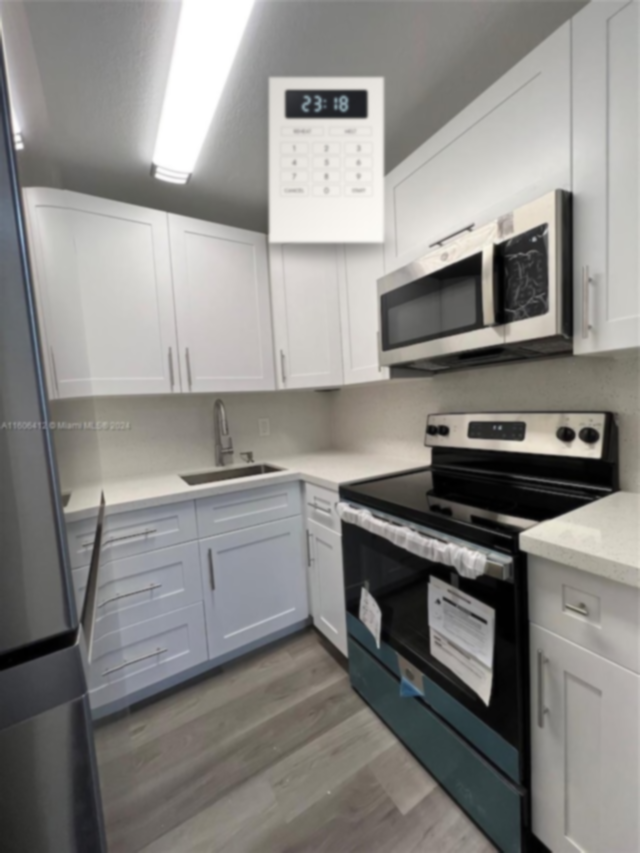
23:18
